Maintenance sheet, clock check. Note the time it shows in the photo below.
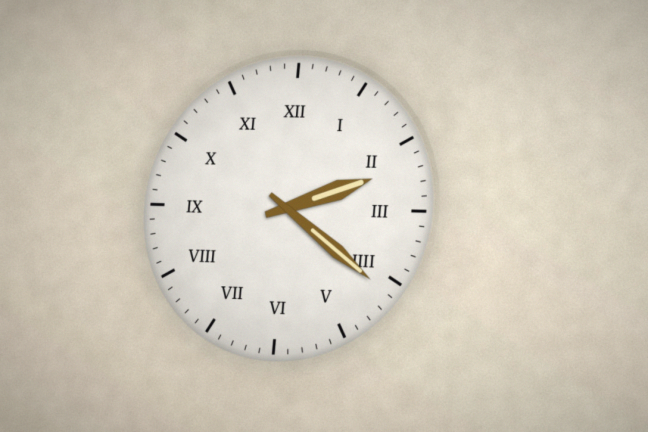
2:21
